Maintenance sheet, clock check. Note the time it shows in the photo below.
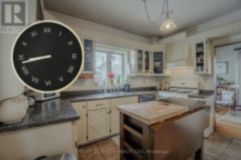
8:43
